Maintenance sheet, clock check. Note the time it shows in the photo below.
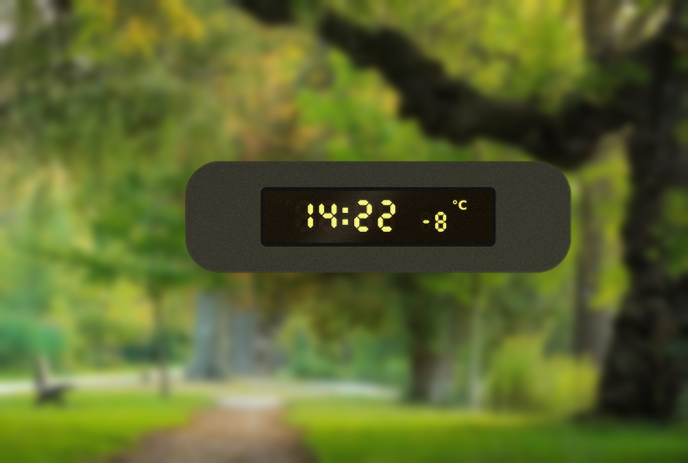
14:22
